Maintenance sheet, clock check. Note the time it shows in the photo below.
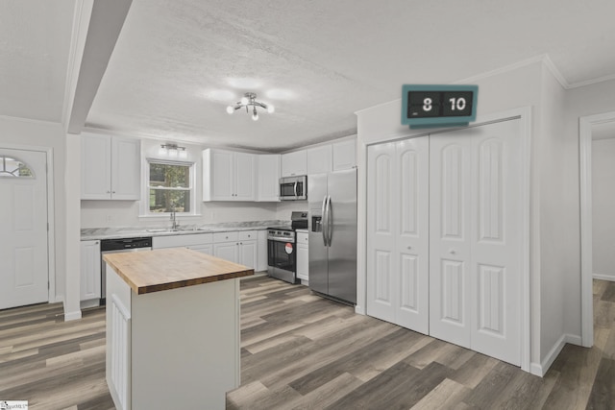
8:10
